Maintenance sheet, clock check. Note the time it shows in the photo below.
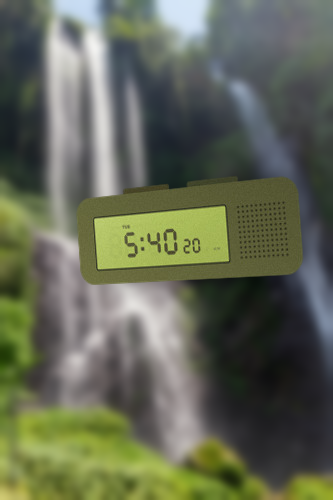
5:40:20
